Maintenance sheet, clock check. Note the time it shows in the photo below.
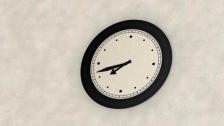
7:42
